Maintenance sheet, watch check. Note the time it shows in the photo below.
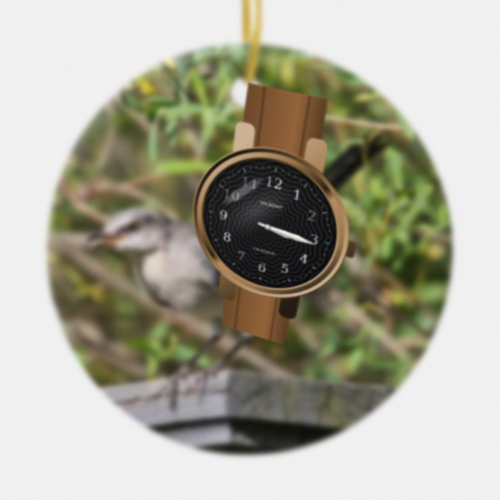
3:16
